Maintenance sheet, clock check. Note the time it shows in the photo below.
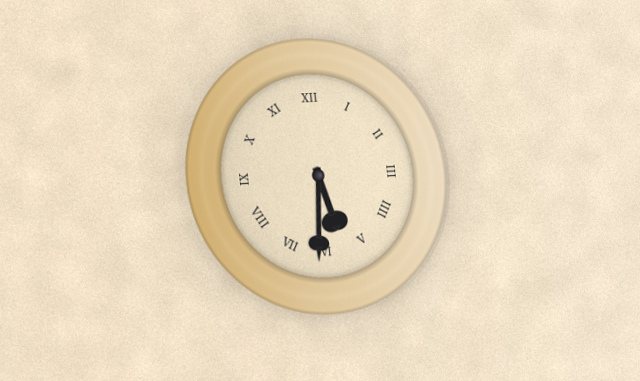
5:31
